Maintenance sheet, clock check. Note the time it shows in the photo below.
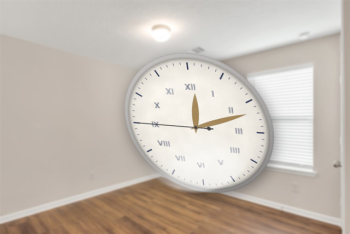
12:11:45
